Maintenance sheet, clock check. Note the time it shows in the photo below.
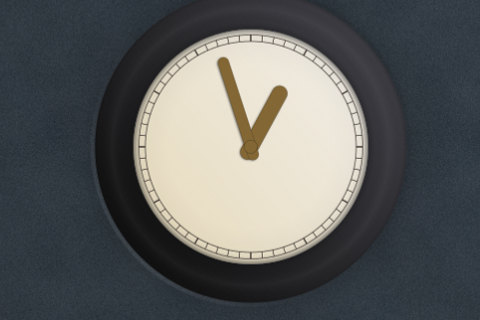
12:57
